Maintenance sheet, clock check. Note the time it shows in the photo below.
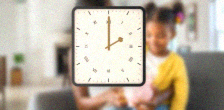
2:00
